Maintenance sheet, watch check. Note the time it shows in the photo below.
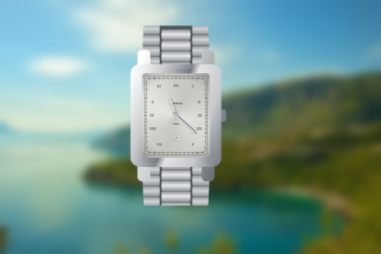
11:22
